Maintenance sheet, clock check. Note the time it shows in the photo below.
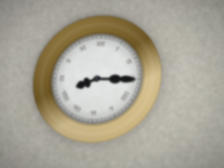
8:15
